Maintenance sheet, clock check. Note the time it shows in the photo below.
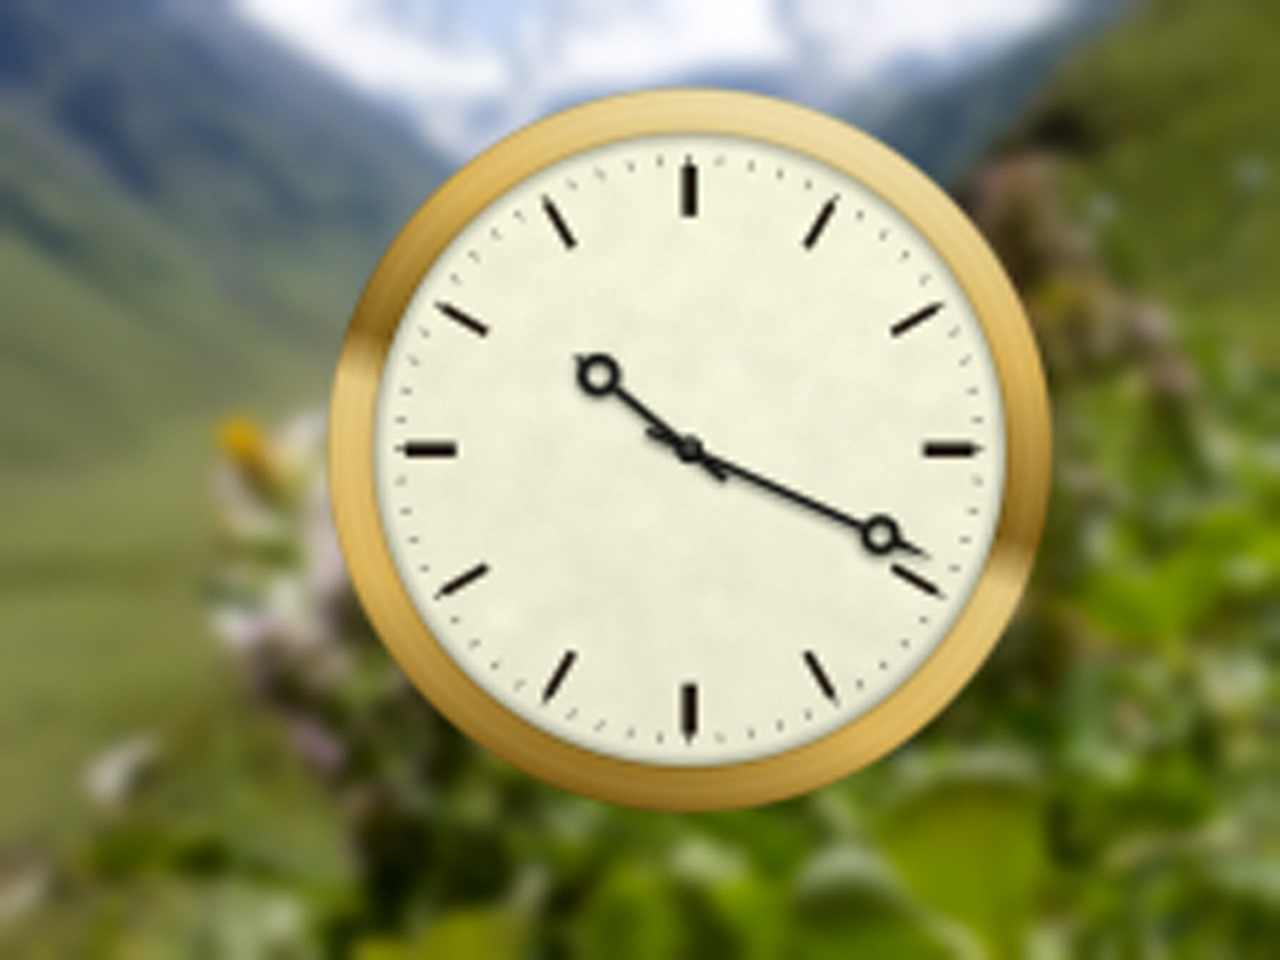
10:19
